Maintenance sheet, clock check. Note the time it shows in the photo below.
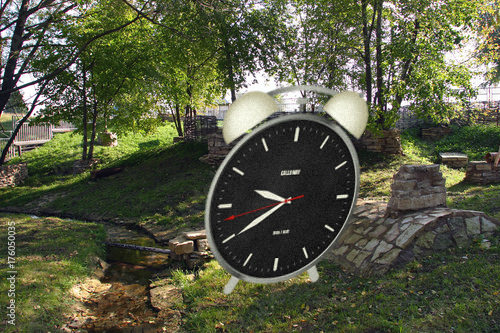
9:39:43
